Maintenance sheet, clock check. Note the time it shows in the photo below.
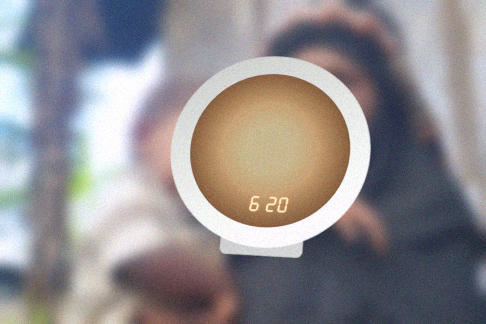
6:20
